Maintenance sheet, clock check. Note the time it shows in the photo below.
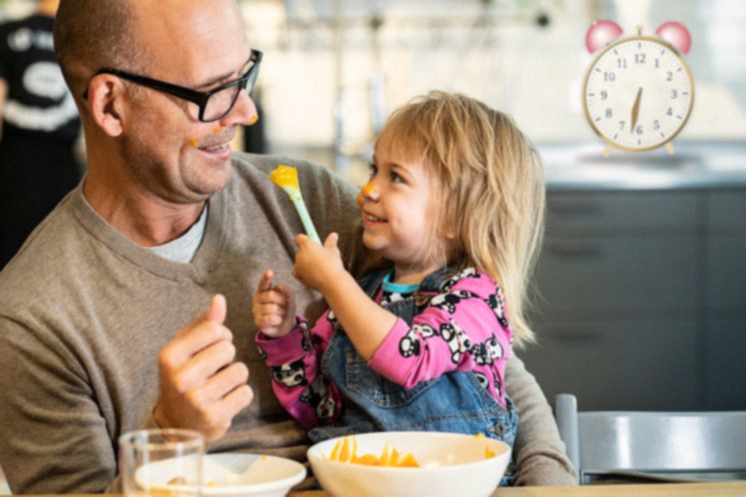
6:32
